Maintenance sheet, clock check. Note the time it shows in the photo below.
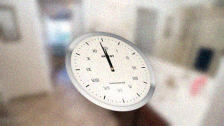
11:59
